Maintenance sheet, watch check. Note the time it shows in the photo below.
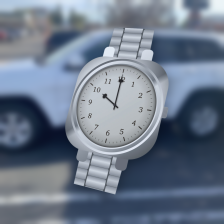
10:00
